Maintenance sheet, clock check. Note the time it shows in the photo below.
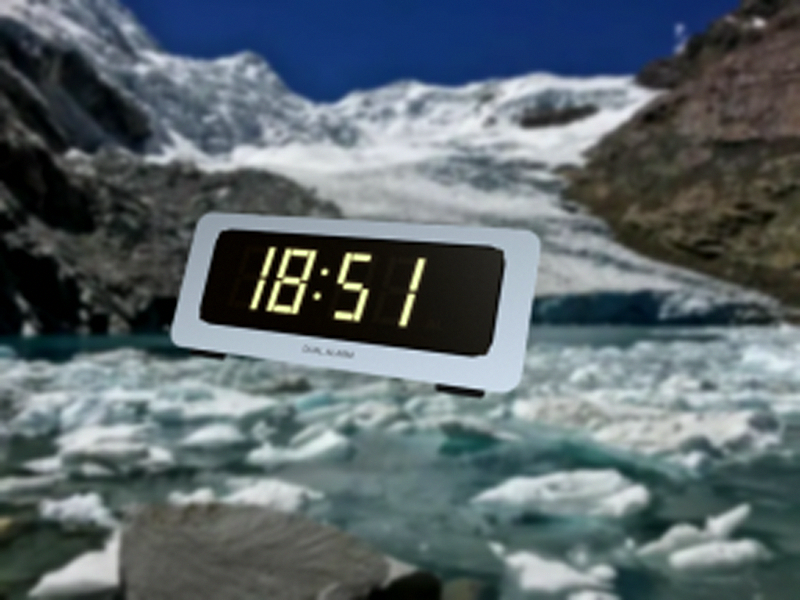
18:51
